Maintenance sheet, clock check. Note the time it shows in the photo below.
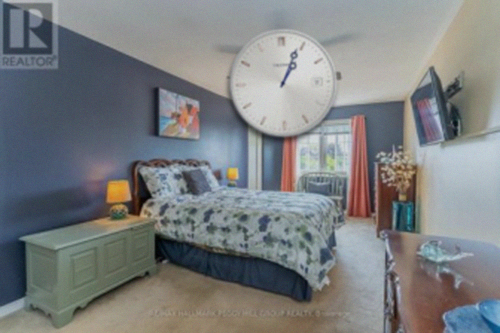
1:04
